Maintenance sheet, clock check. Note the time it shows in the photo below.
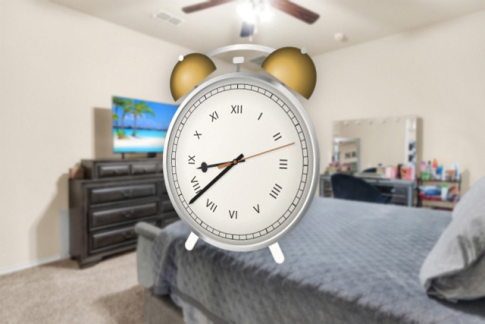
8:38:12
